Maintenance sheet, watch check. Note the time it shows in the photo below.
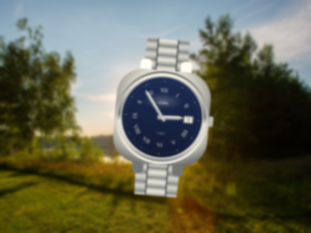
2:54
